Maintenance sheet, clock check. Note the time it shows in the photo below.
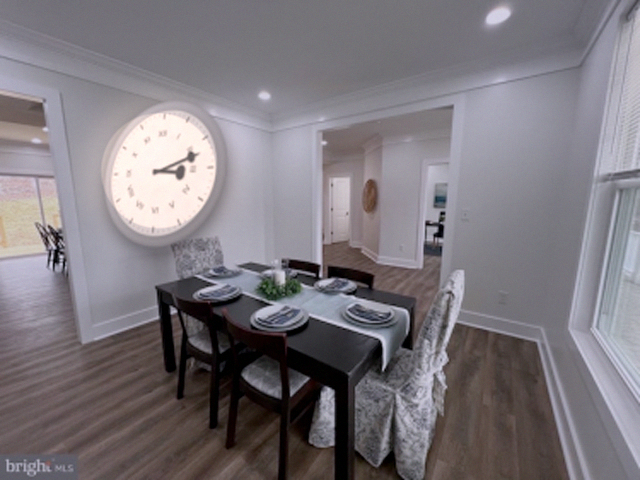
3:12
